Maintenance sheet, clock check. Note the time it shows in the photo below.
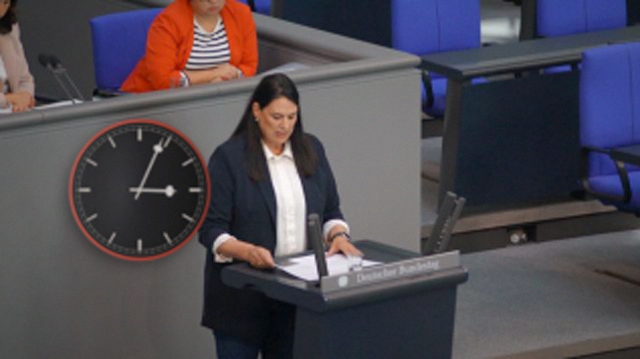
3:04
